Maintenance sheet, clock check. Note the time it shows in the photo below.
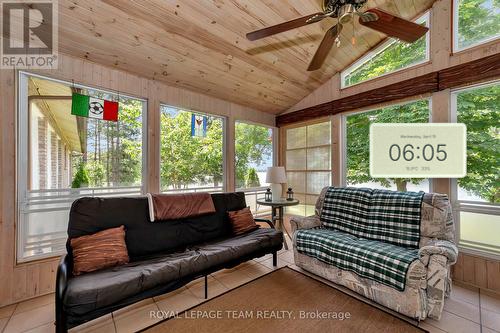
6:05
